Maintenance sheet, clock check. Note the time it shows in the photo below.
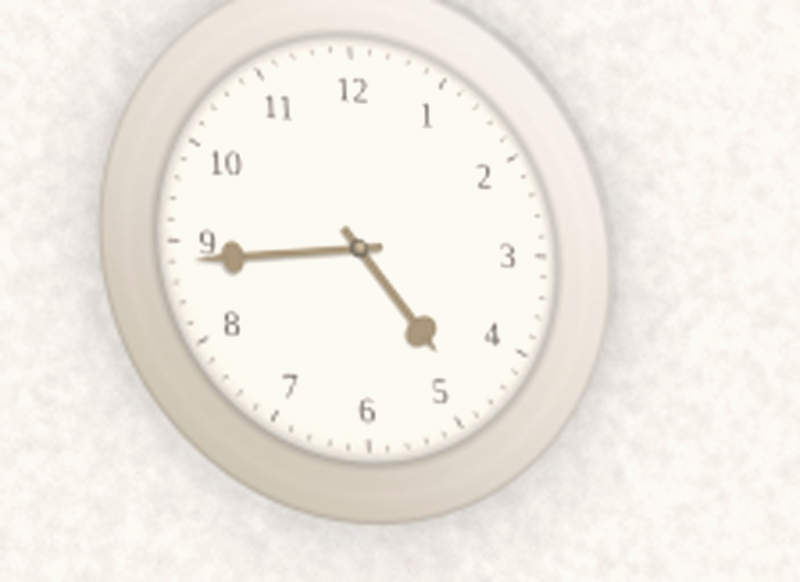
4:44
